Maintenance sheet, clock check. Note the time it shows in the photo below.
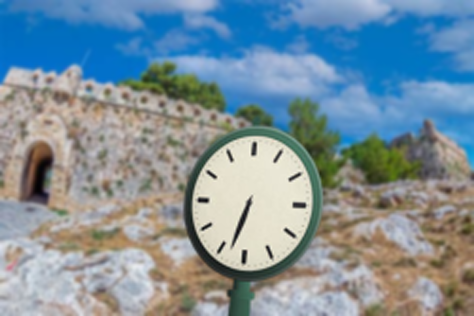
6:33
